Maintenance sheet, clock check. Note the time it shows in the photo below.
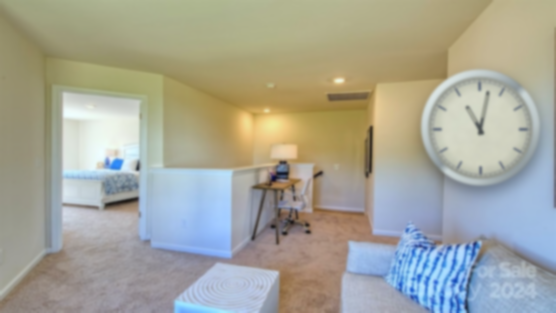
11:02
